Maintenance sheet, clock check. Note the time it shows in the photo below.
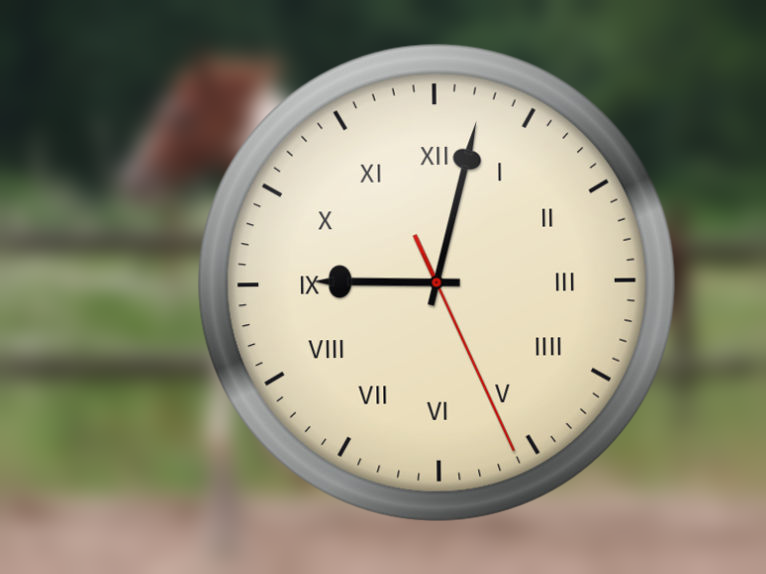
9:02:26
